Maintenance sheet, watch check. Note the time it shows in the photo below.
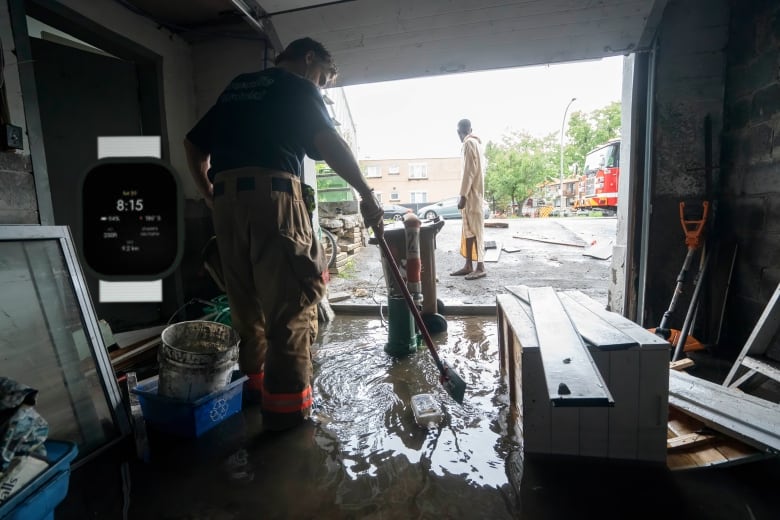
8:15
